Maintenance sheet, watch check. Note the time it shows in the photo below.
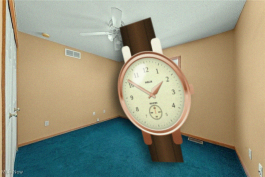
1:51
